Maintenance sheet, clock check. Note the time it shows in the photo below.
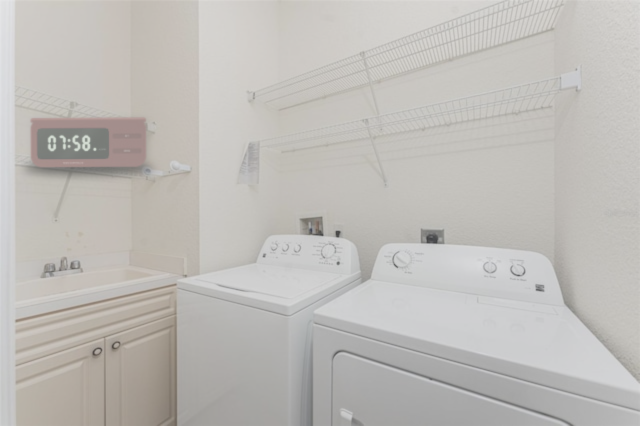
7:58
